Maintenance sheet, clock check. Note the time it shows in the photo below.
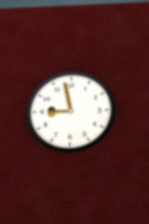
8:58
